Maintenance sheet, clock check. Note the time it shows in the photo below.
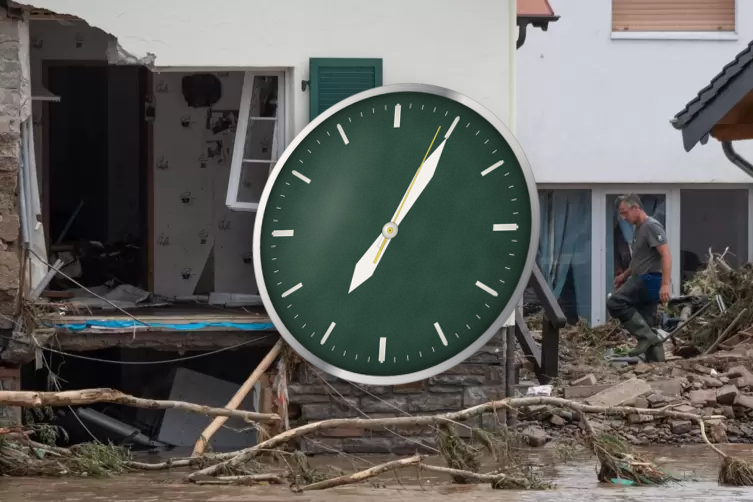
7:05:04
